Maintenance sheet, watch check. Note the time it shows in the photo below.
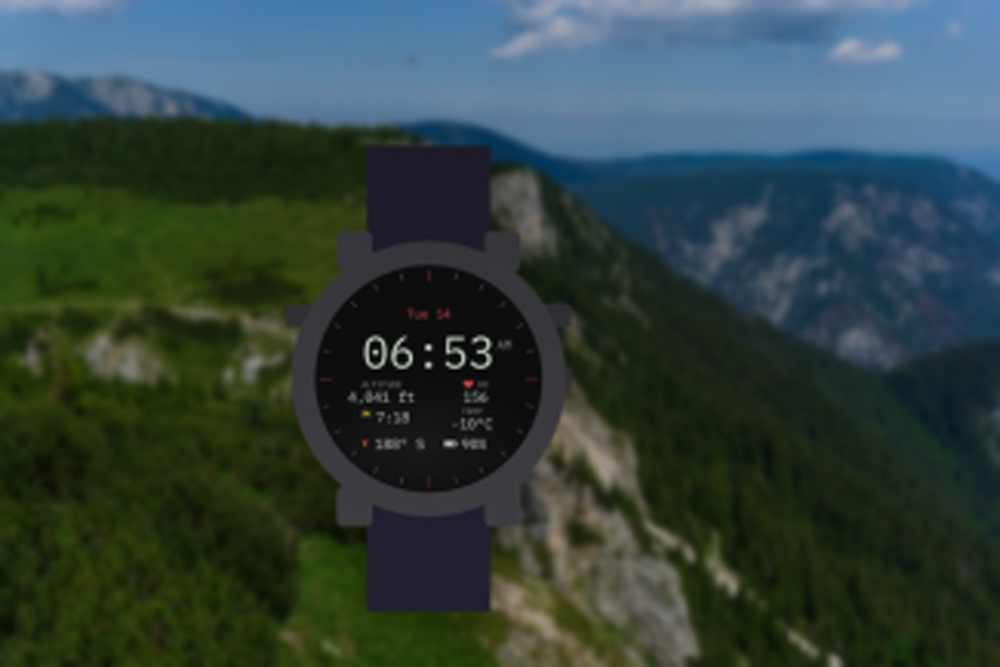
6:53
